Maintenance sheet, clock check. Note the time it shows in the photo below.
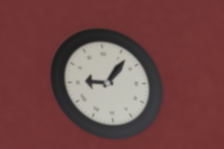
9:07
